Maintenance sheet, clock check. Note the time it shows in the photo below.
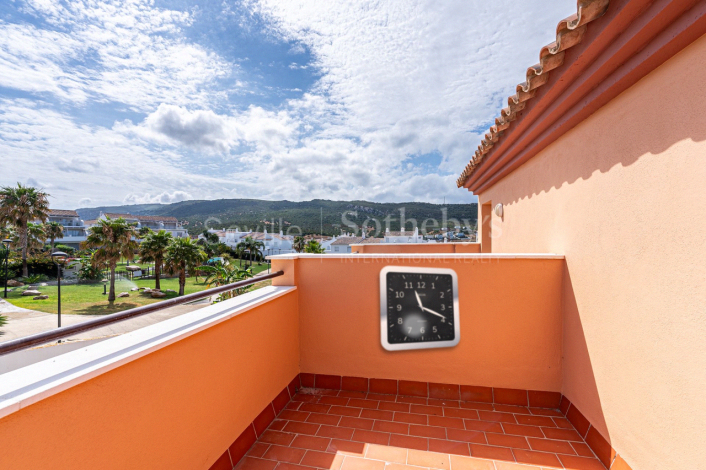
11:19
